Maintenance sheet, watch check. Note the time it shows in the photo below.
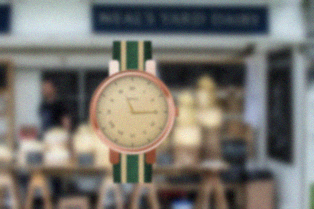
11:15
